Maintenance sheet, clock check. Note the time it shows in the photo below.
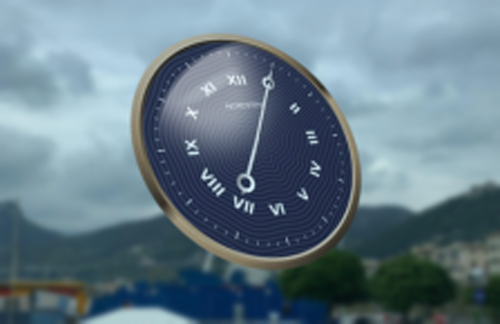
7:05
